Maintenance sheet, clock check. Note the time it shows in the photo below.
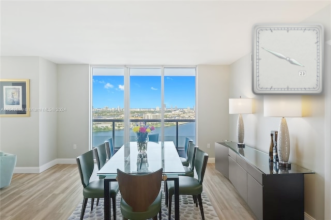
3:49
